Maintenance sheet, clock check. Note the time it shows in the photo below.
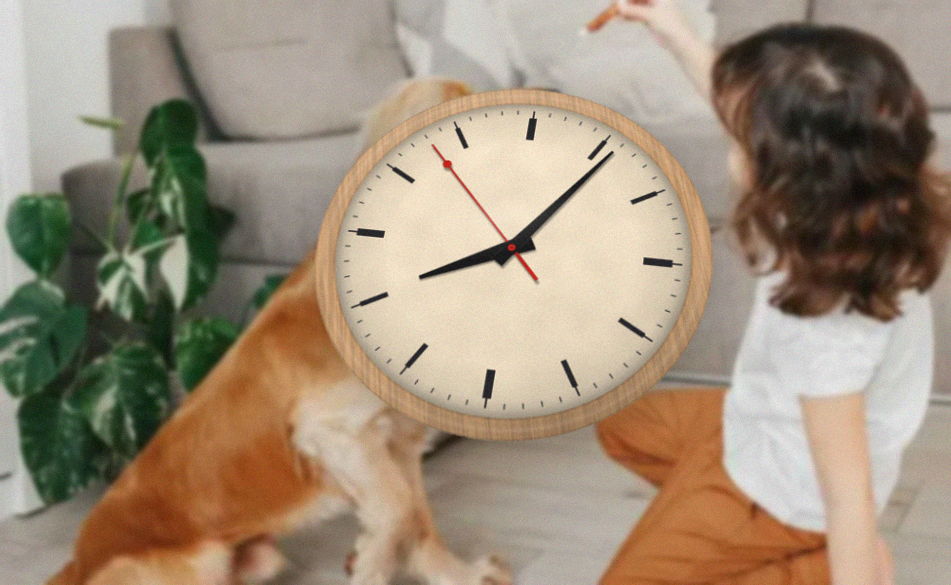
8:05:53
